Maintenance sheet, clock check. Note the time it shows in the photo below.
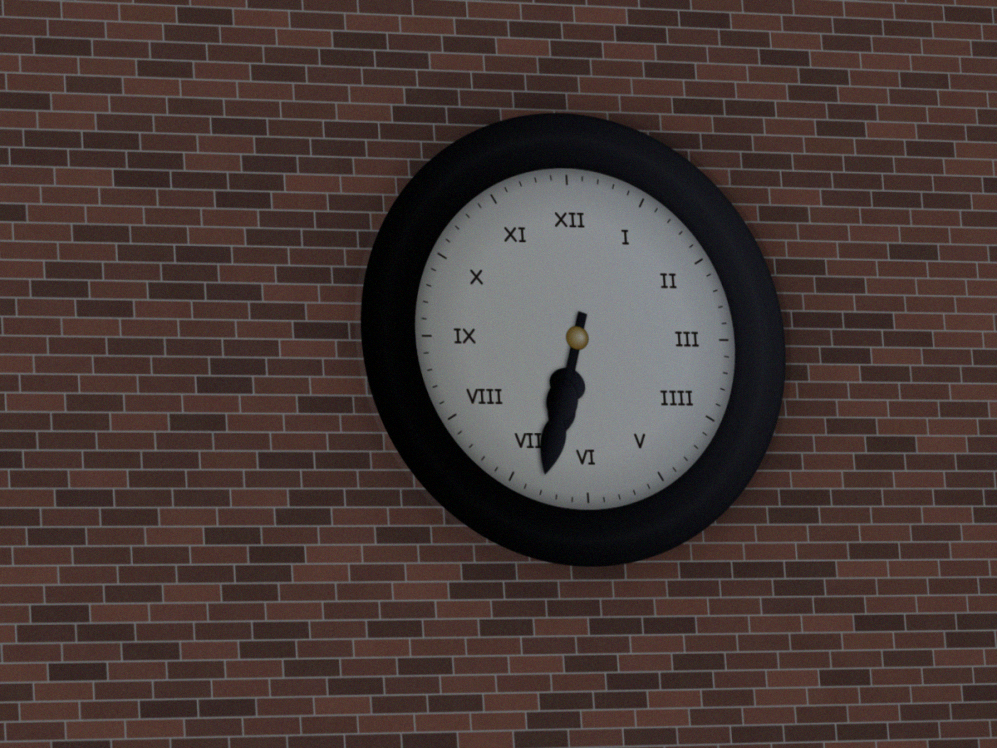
6:33
